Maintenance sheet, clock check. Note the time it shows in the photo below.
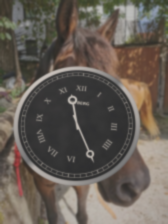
11:25
